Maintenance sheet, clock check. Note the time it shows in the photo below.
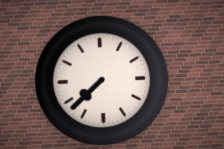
7:38
